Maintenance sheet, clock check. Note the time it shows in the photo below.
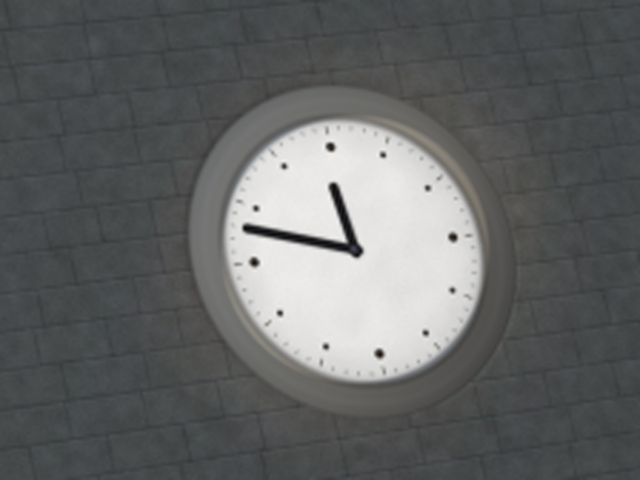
11:48
